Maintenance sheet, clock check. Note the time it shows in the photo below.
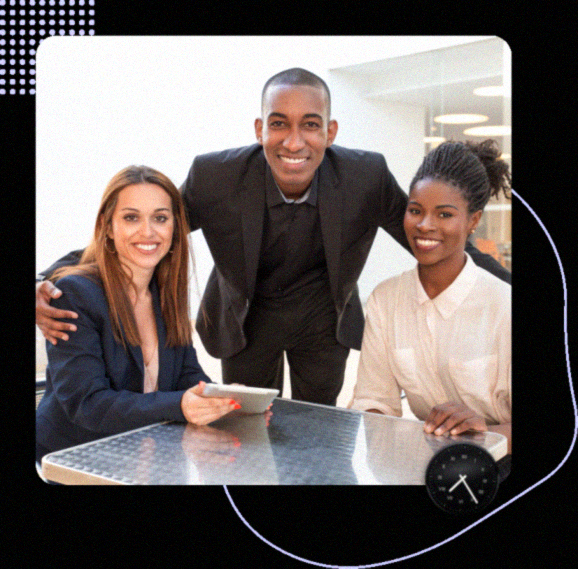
7:24
